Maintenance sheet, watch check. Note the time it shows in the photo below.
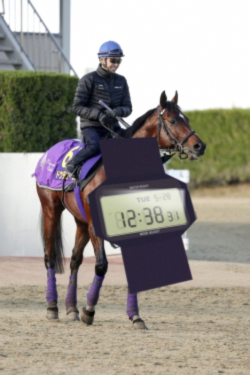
12:38:31
